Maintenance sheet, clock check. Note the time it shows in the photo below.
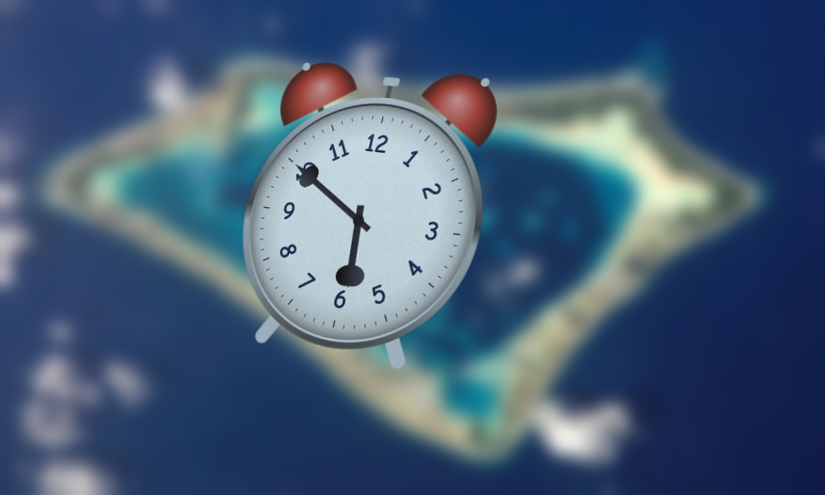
5:50
